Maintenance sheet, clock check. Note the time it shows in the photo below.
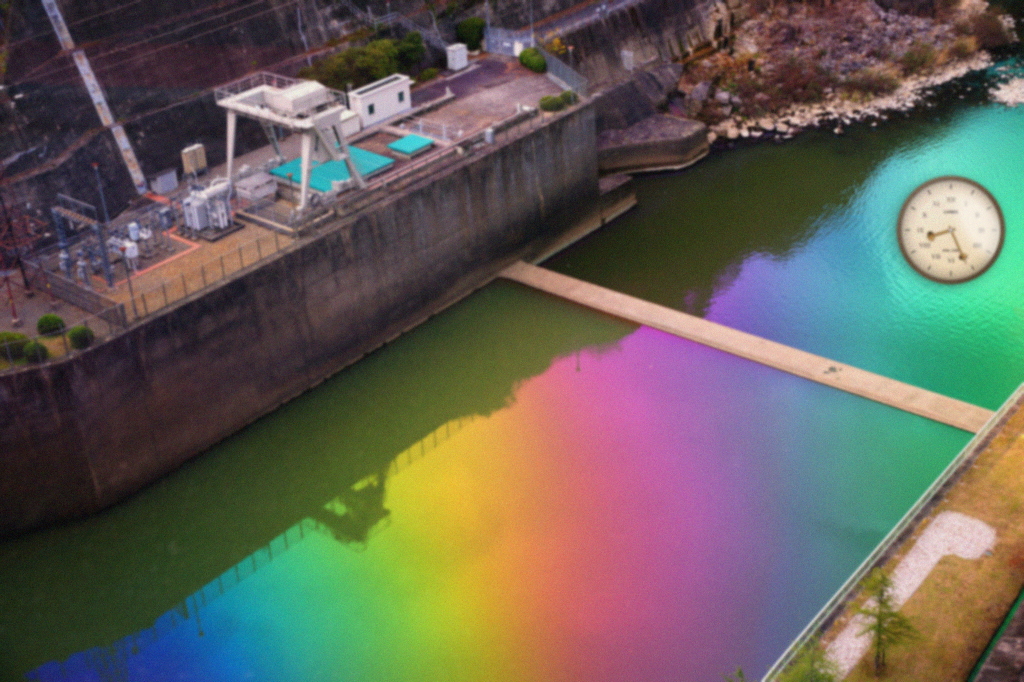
8:26
